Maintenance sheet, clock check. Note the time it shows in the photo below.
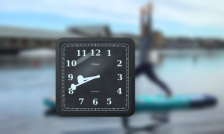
8:41
